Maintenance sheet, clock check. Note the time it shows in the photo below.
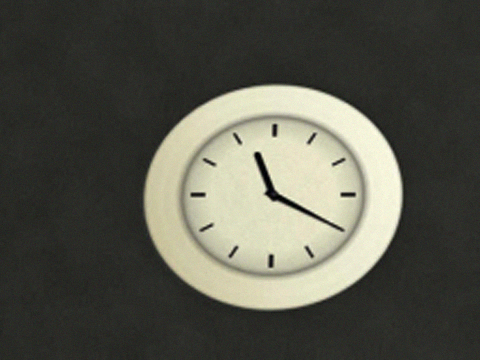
11:20
